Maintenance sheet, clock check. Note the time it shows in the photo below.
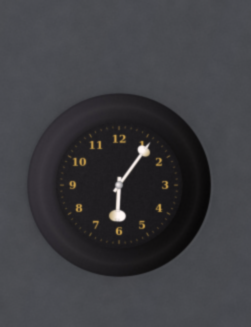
6:06
